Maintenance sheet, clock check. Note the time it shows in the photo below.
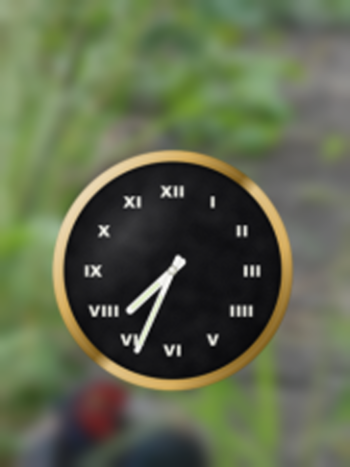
7:34
